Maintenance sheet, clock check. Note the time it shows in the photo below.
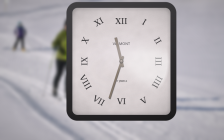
11:33
